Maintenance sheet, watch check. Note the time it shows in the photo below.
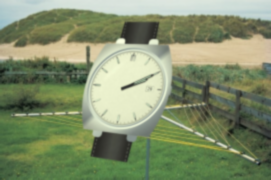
2:10
